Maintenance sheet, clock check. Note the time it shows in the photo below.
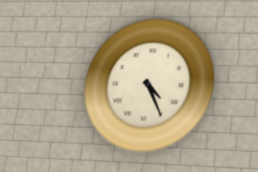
4:25
